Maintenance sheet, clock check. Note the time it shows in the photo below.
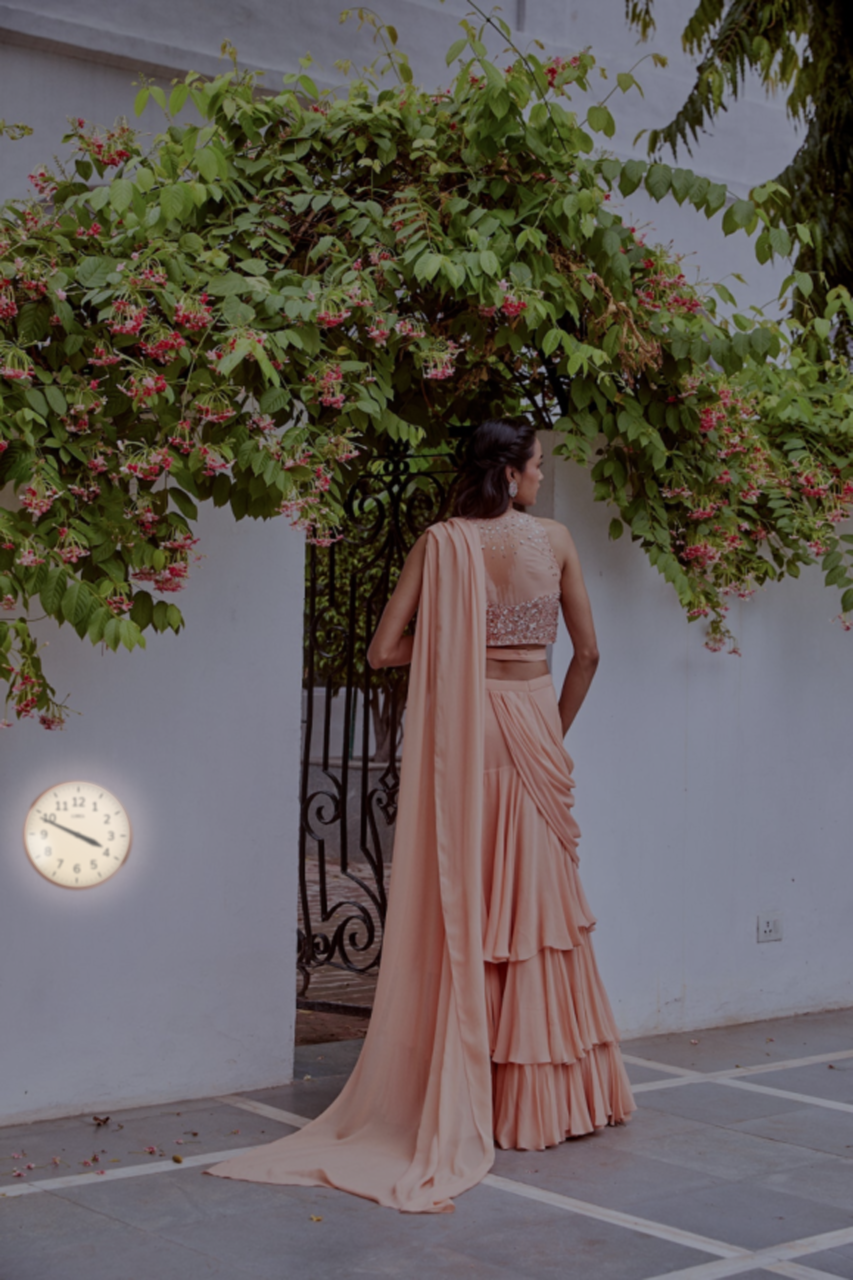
3:49
